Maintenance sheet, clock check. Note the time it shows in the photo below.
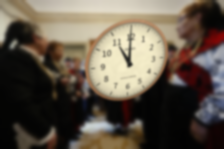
11:00
